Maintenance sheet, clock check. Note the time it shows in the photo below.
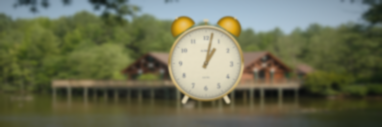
1:02
